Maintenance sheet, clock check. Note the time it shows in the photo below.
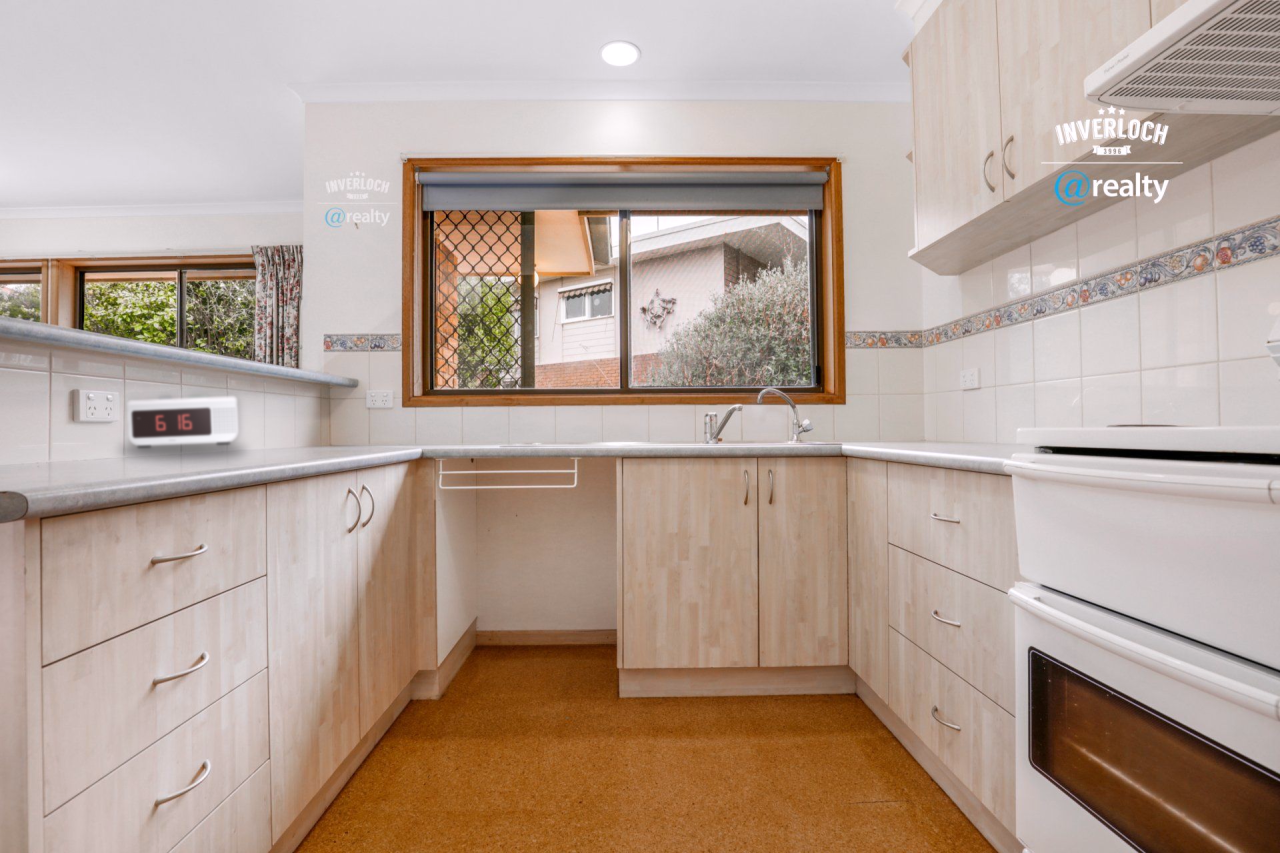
6:16
